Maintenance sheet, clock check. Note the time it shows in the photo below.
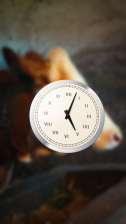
5:03
